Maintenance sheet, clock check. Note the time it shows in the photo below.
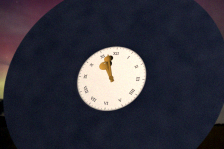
10:57
